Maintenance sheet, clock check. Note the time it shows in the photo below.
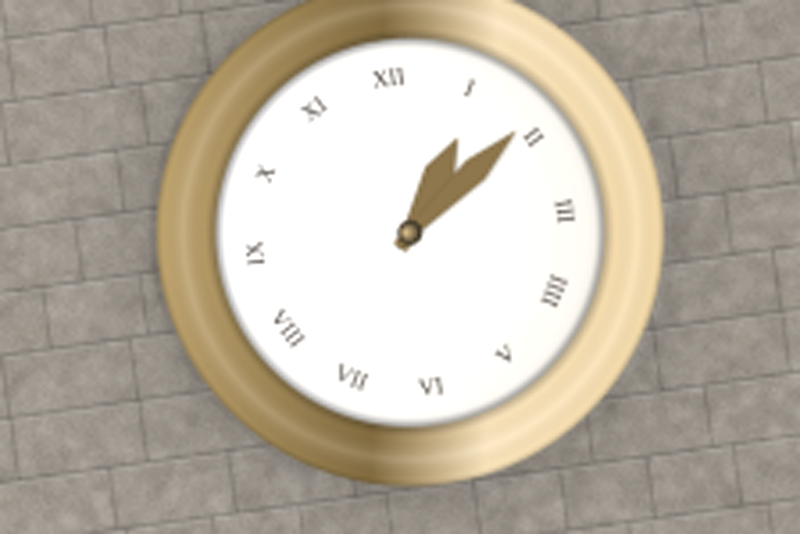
1:09
